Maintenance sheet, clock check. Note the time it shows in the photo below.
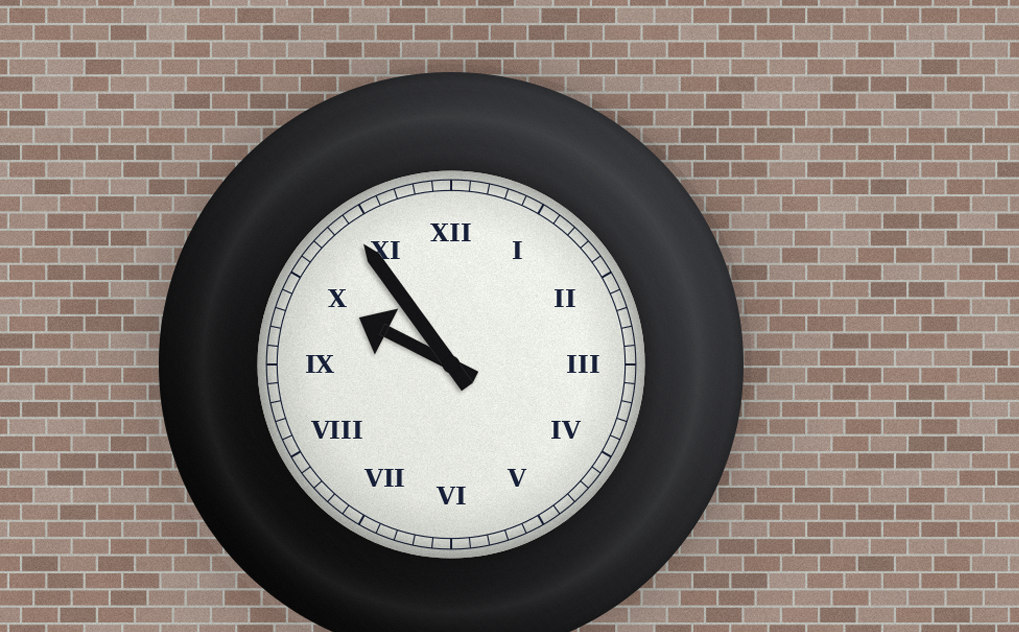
9:54
